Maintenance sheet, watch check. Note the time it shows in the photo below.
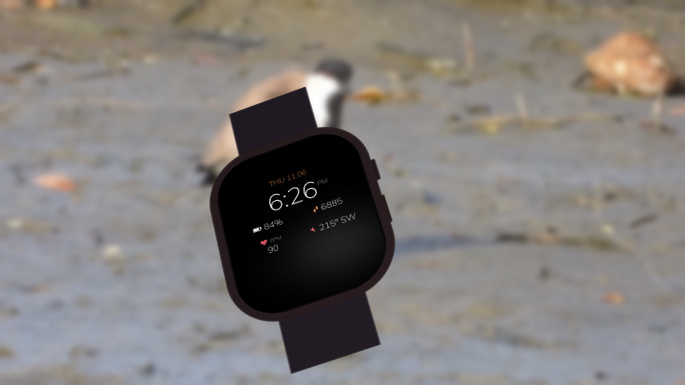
6:26
